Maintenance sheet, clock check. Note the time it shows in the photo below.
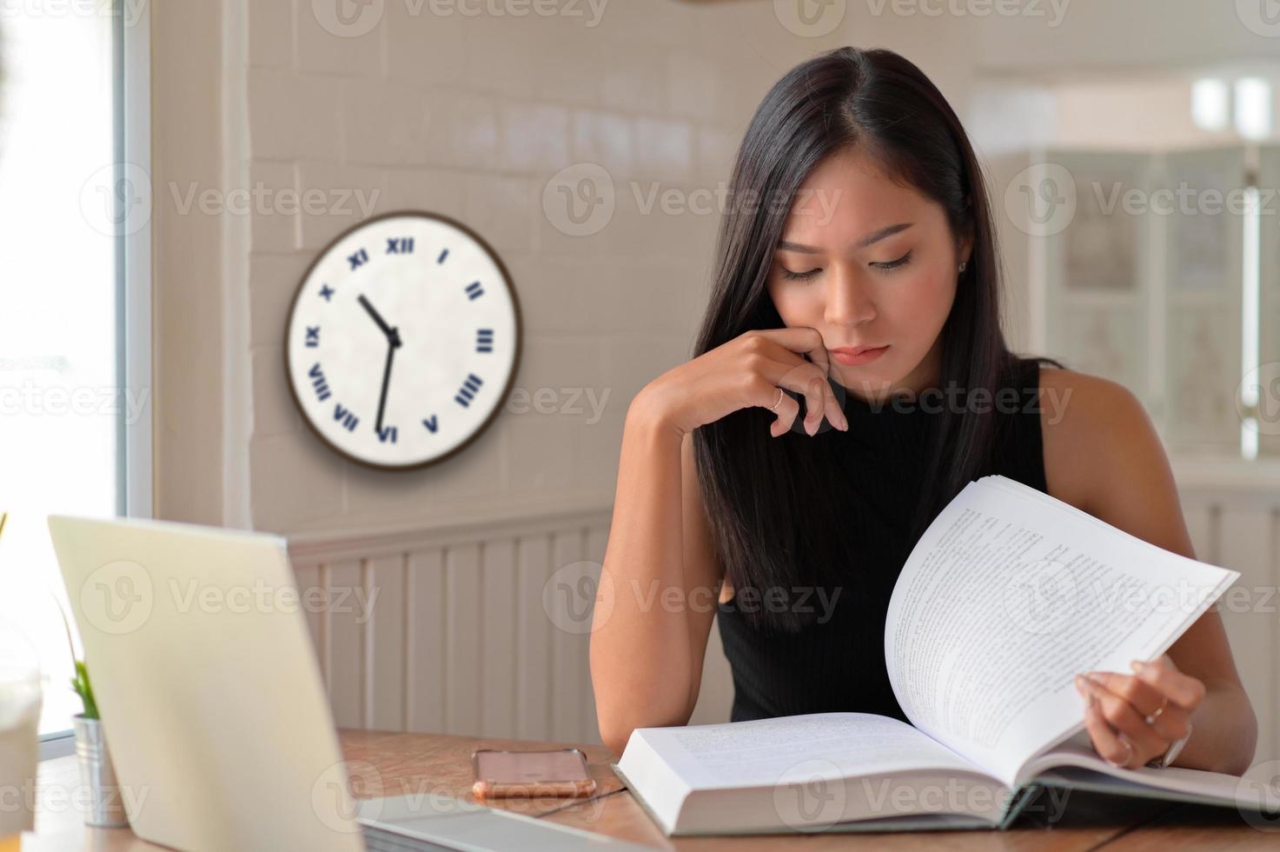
10:31
